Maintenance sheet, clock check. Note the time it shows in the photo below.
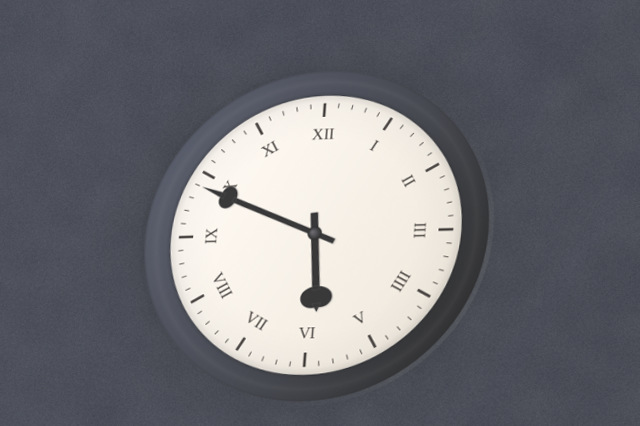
5:49
